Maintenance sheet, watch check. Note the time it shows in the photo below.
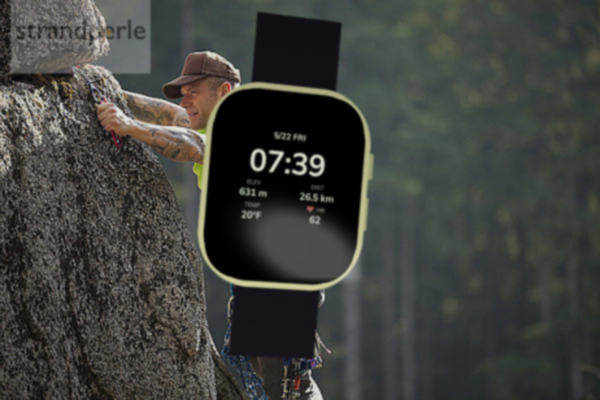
7:39
